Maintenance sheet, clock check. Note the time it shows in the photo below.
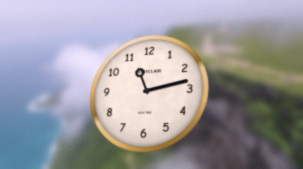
11:13
